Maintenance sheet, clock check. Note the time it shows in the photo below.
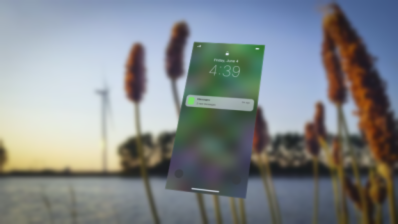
4:39
